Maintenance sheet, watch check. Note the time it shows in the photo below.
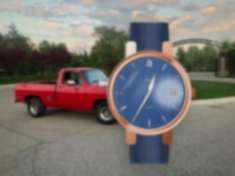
12:35
